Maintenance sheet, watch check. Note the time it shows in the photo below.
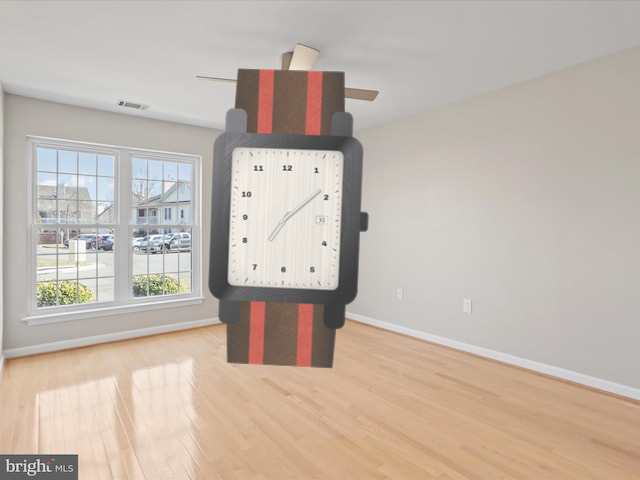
7:08
